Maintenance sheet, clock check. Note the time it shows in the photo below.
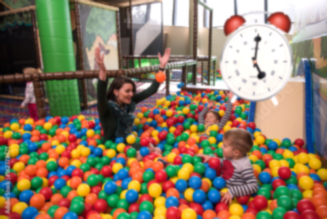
5:01
